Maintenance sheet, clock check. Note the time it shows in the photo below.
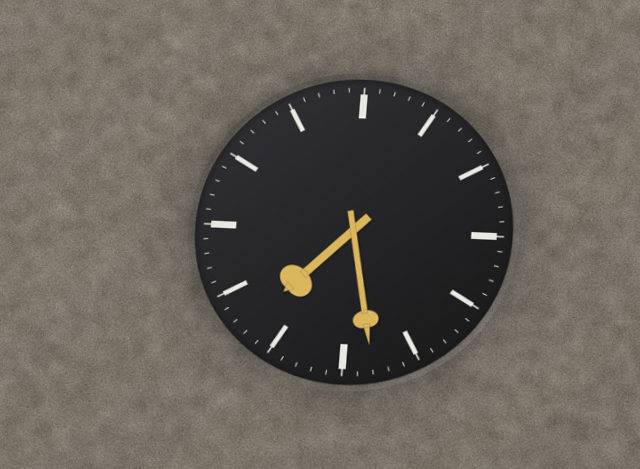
7:28
